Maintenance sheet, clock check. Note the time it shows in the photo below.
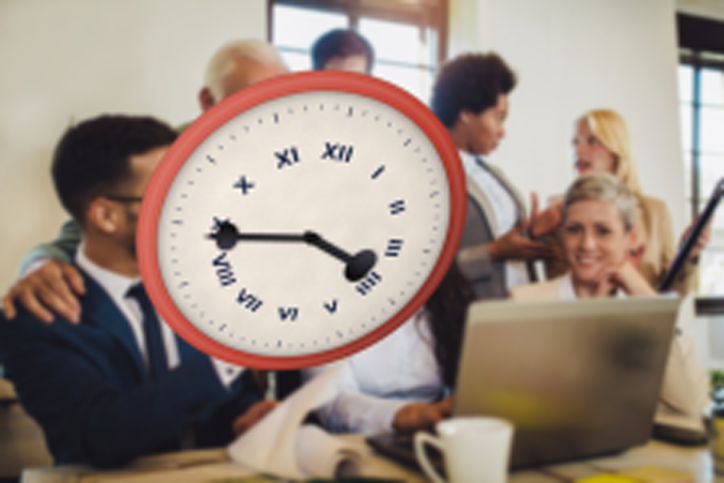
3:44
